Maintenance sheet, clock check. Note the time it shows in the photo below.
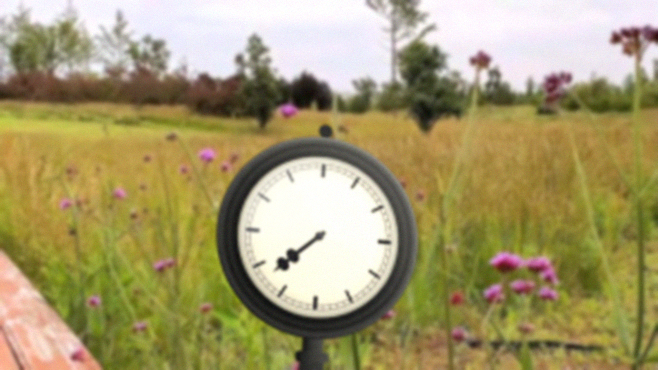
7:38
